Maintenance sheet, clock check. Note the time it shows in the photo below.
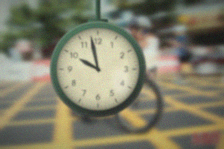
9:58
